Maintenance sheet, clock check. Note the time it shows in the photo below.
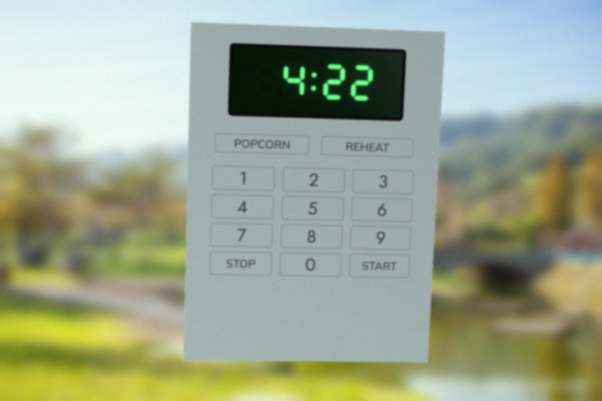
4:22
